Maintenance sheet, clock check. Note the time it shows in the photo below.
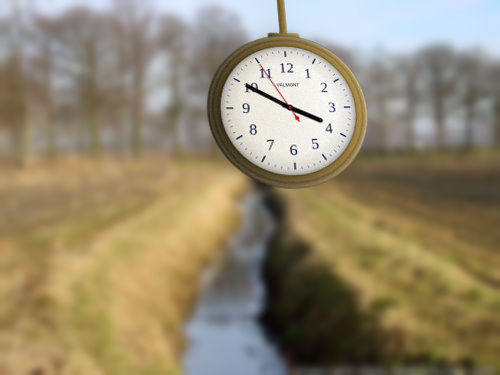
3:49:55
